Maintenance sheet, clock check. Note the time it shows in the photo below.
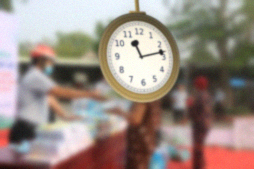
11:13
